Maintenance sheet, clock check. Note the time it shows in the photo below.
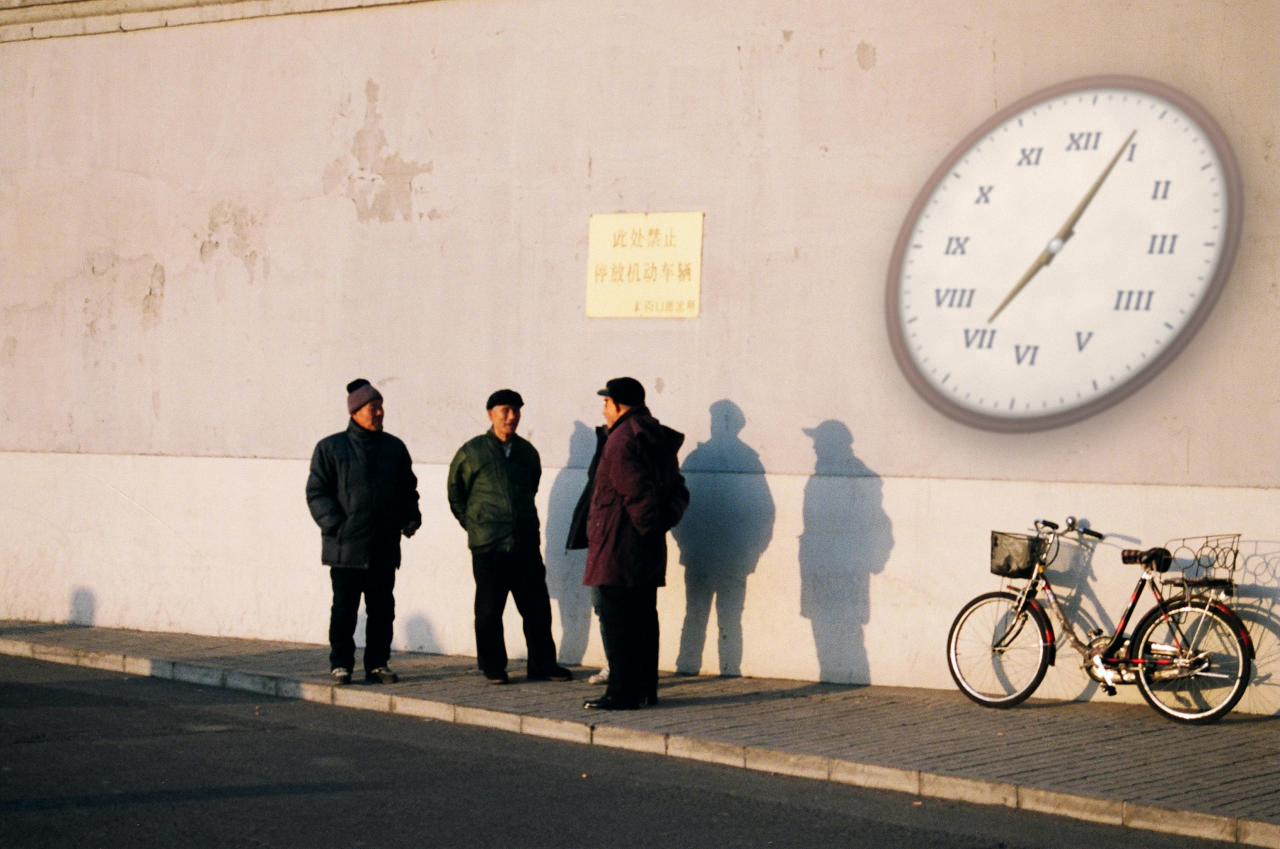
7:04
